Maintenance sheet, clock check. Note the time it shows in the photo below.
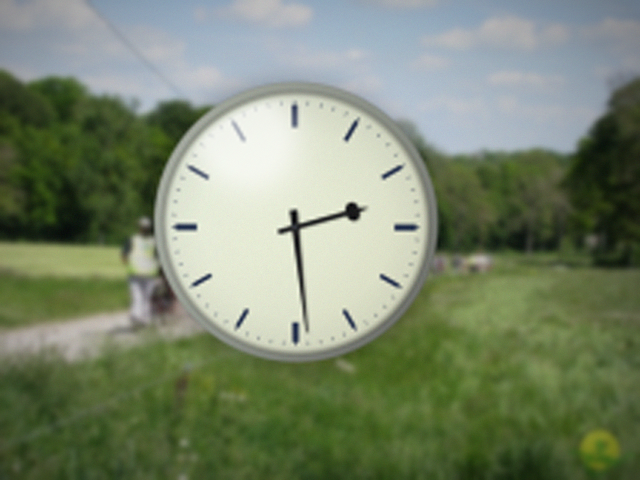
2:29
